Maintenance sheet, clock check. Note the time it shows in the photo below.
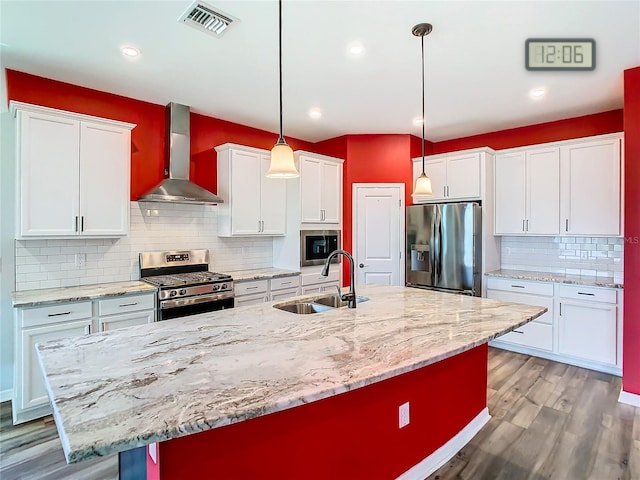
12:06
